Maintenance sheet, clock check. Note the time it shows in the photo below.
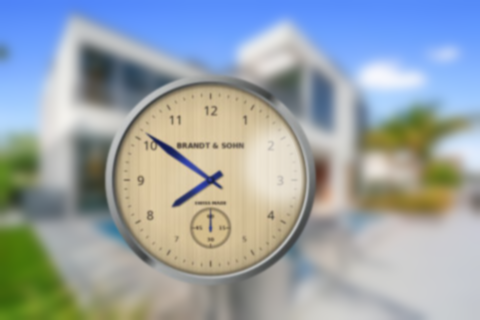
7:51
